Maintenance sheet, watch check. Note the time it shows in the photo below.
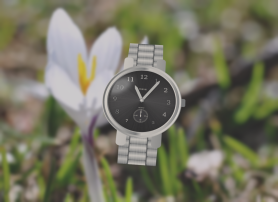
11:06
